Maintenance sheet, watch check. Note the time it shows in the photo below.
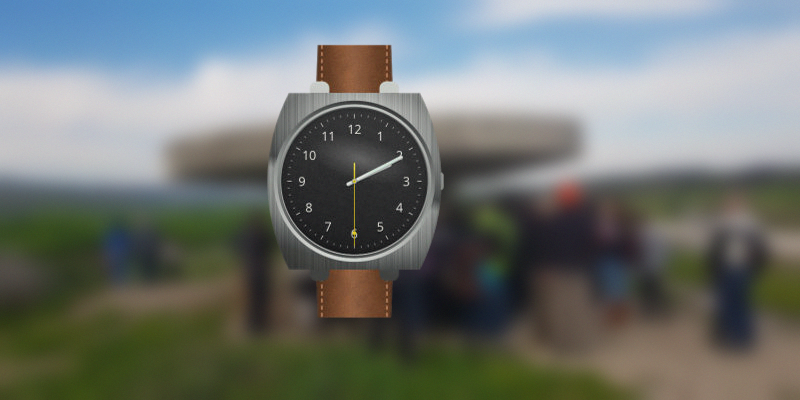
2:10:30
